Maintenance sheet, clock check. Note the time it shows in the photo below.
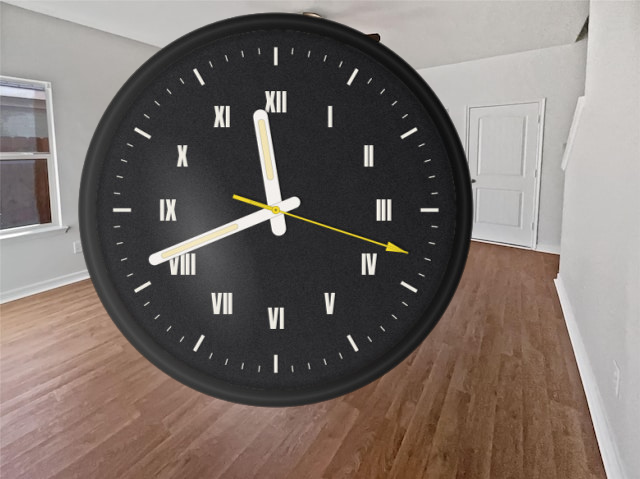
11:41:18
